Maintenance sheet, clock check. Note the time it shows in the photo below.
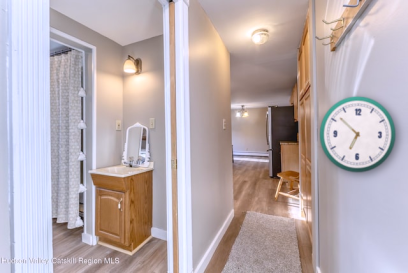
6:52
